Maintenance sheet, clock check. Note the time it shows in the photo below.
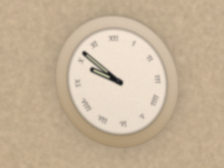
9:52
